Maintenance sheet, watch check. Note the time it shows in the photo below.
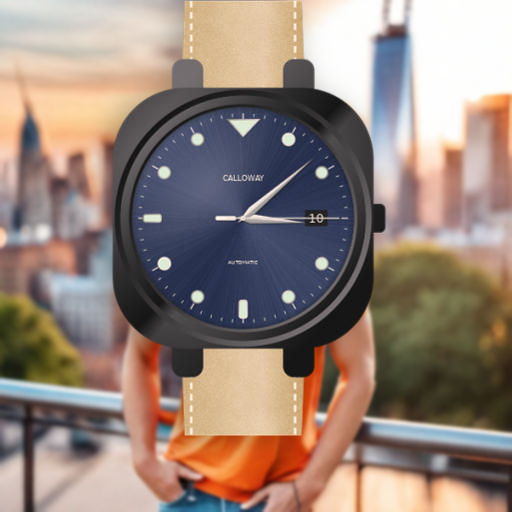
3:08:15
